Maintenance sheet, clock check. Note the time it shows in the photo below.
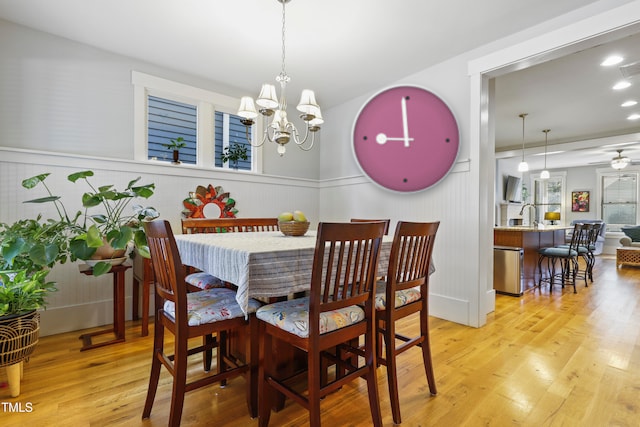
8:59
